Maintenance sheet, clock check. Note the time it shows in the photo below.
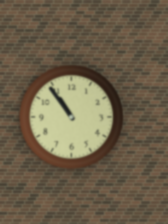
10:54
